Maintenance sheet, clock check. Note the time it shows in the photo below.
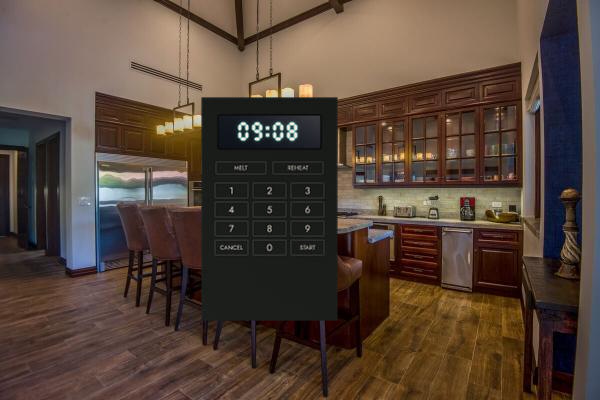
9:08
